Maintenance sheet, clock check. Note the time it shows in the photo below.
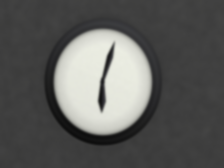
6:03
